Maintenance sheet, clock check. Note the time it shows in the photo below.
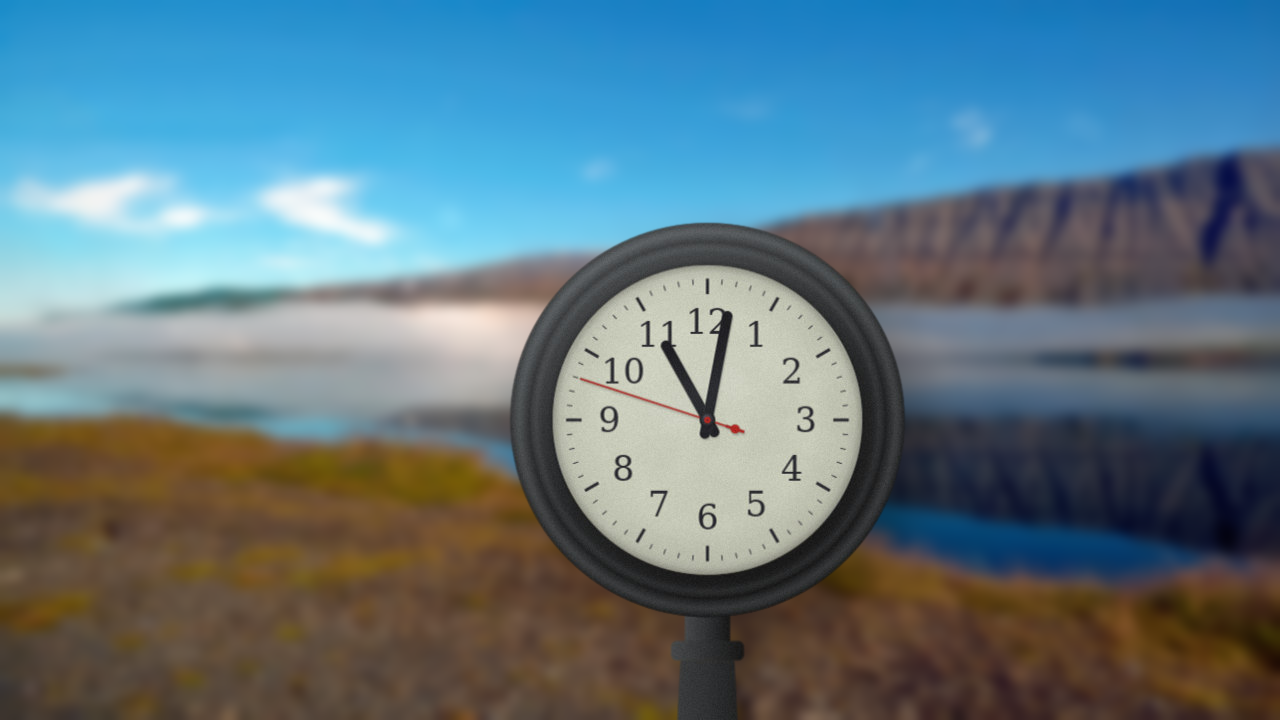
11:01:48
